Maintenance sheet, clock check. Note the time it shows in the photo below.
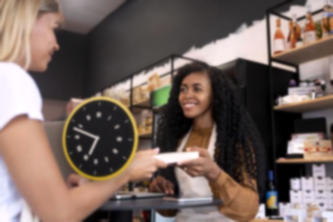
6:48
